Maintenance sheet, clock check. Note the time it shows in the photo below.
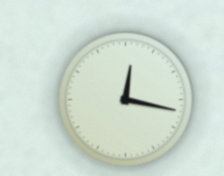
12:17
